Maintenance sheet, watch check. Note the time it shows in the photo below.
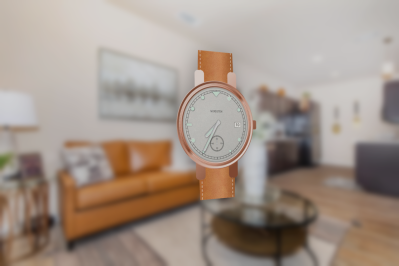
7:35
